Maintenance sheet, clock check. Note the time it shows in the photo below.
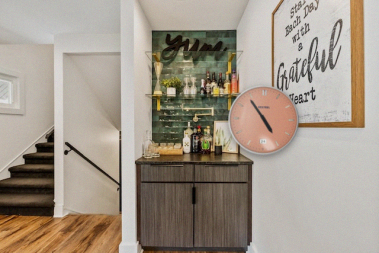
4:54
